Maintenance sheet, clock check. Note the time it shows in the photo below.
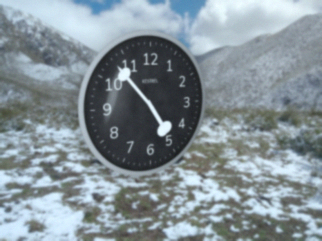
4:53
